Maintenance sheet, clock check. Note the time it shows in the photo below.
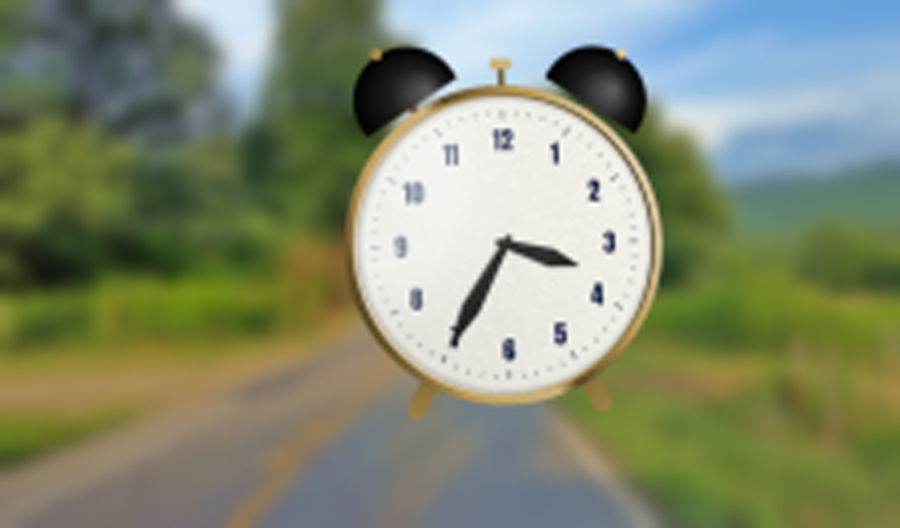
3:35
